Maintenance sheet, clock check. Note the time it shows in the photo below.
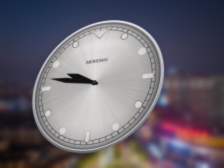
9:47
